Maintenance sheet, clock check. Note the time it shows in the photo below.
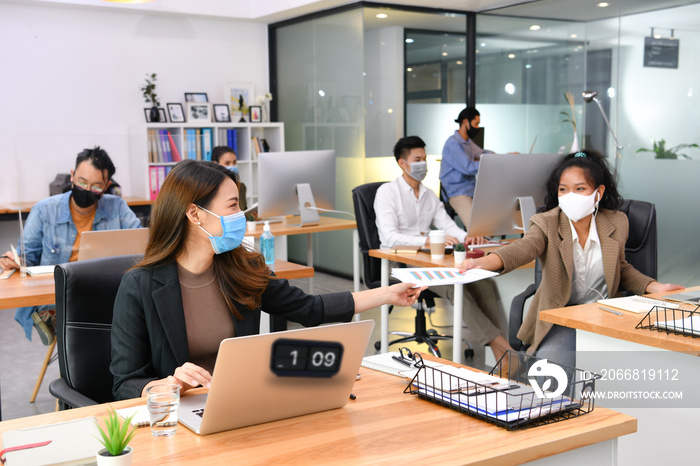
1:09
